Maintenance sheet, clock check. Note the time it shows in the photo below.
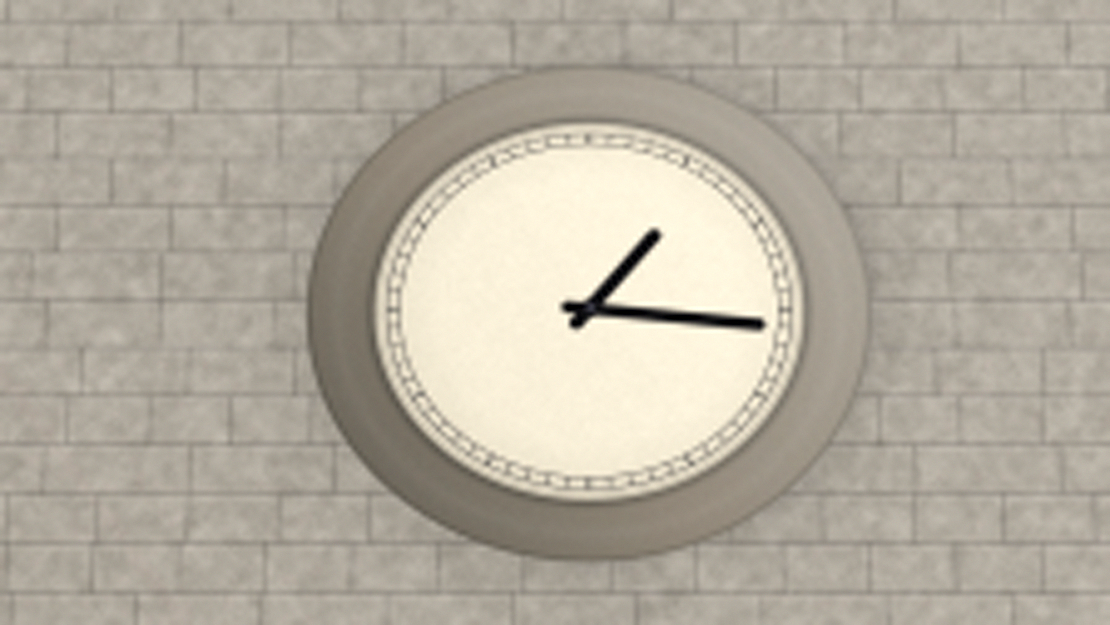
1:16
